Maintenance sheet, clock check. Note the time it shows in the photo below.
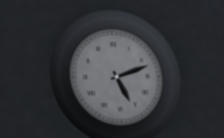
5:12
